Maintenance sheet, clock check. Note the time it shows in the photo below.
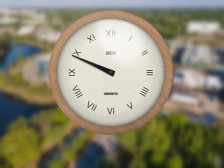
9:49
